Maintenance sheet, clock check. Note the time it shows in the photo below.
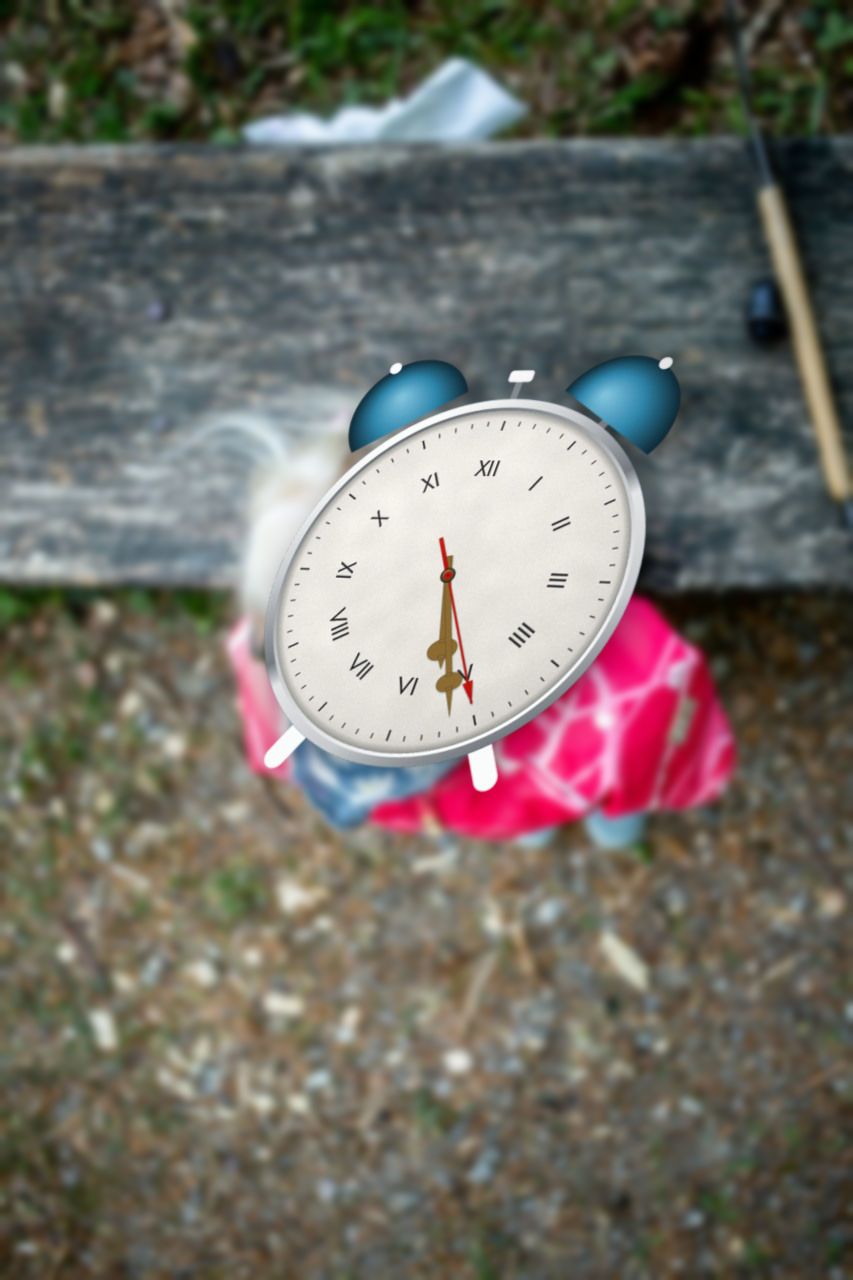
5:26:25
